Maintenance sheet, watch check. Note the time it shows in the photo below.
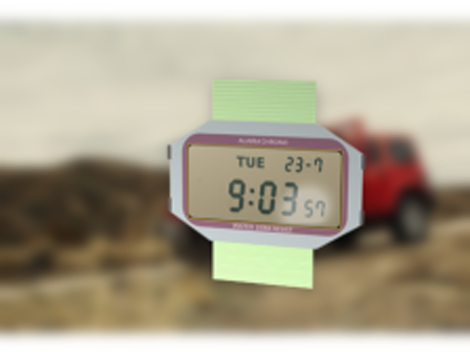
9:03:57
